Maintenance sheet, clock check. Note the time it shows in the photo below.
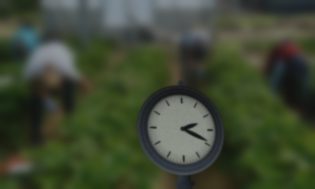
2:19
